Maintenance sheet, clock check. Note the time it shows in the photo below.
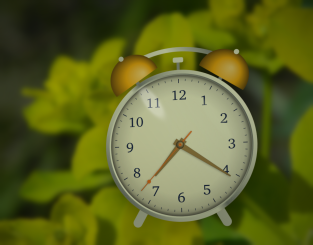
7:20:37
